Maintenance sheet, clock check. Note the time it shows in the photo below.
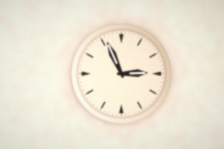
2:56
